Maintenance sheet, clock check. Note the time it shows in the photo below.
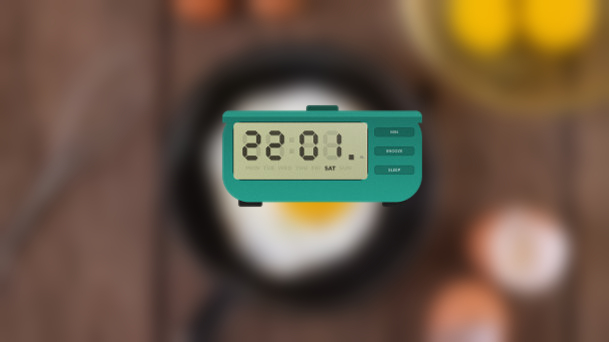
22:01
